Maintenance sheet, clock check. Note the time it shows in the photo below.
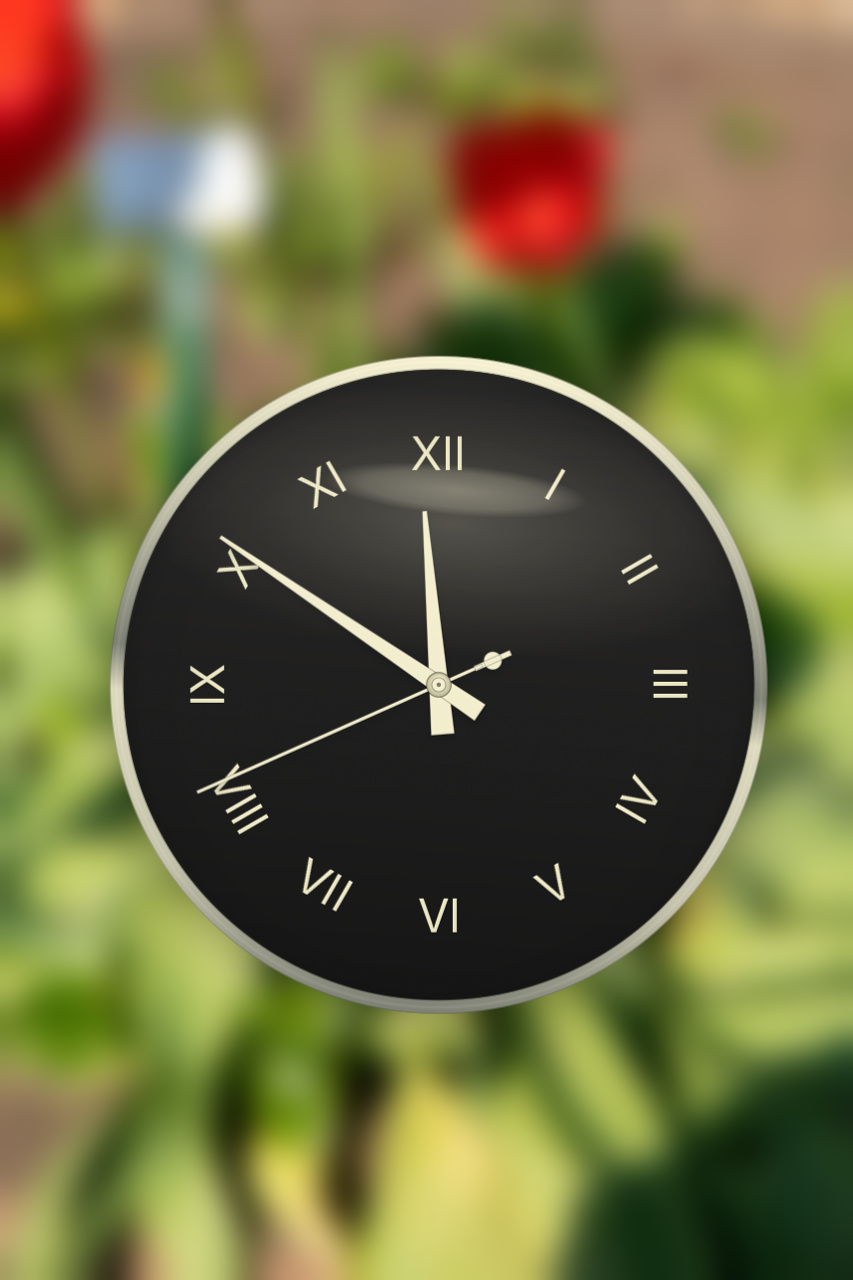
11:50:41
